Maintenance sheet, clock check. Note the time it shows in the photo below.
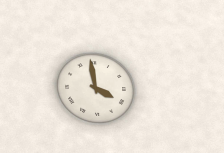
3:59
